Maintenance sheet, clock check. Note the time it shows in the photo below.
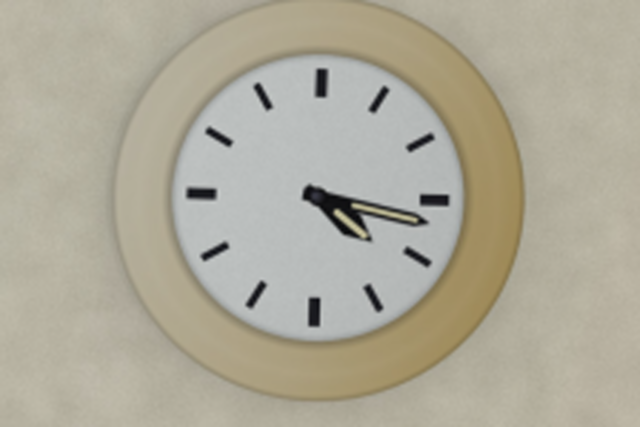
4:17
